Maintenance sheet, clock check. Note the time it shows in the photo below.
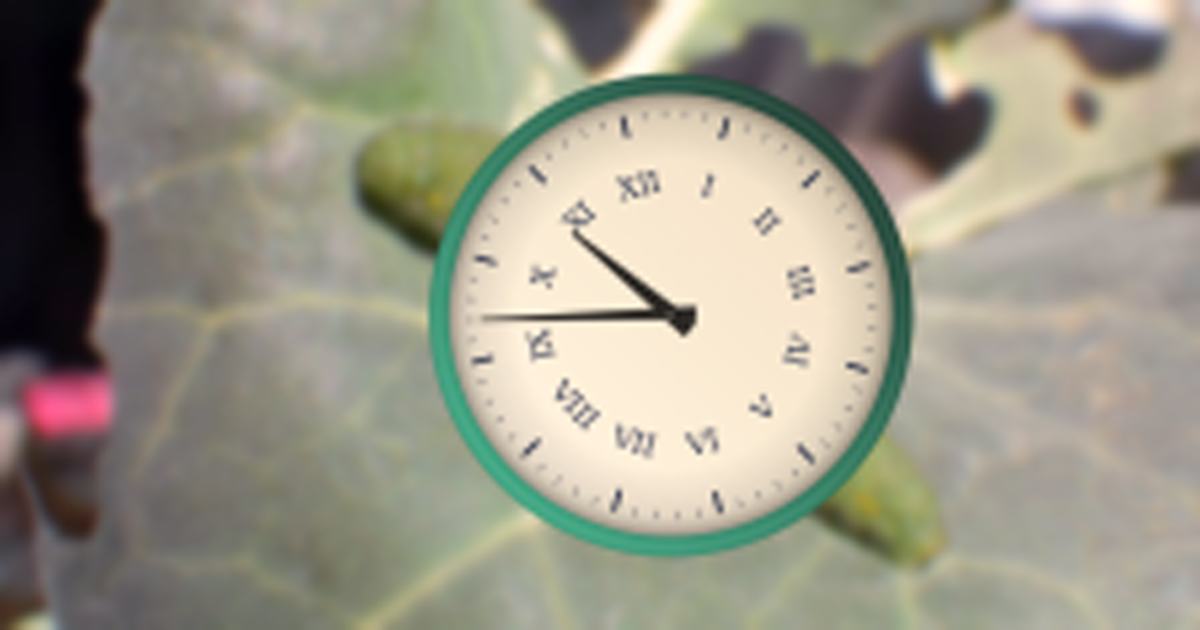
10:47
